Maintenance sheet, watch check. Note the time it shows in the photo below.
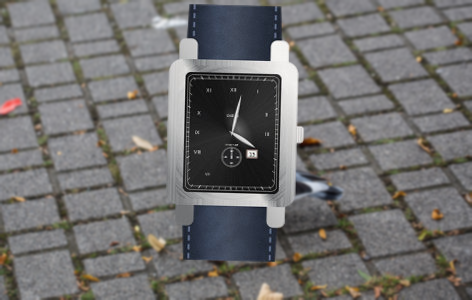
4:02
